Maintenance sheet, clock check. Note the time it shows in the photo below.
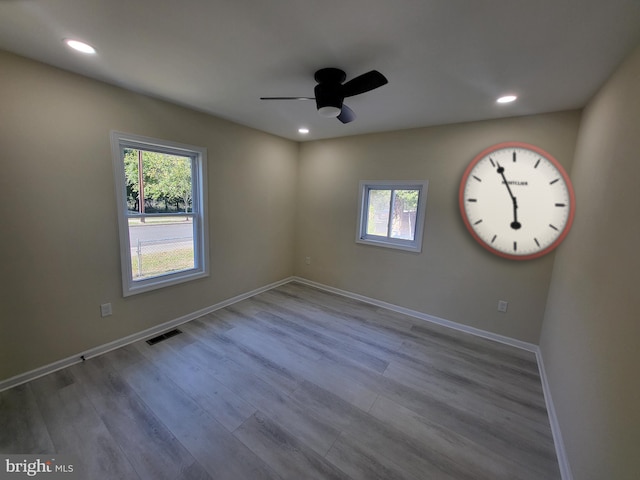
5:56
